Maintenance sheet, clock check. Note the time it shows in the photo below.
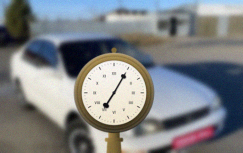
7:05
